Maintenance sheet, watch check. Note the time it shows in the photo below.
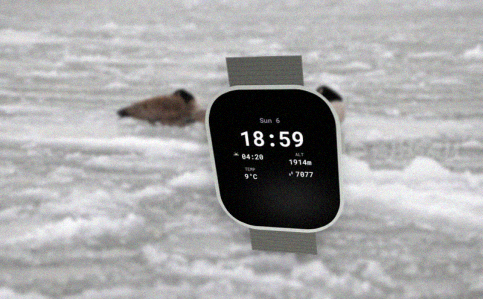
18:59
